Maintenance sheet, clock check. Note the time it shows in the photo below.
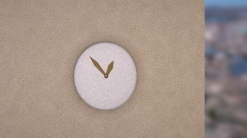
12:53
